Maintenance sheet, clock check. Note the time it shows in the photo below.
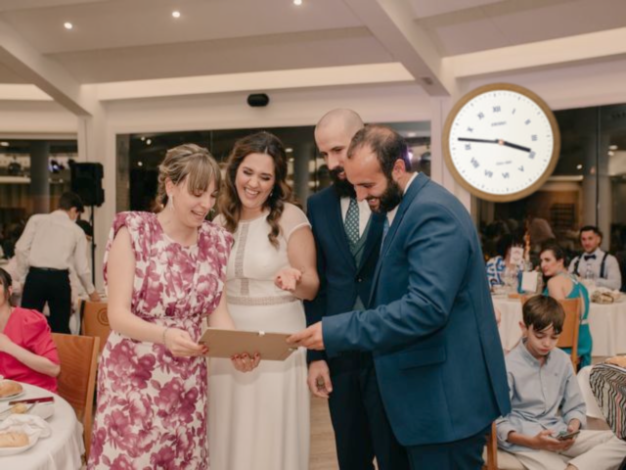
3:47
